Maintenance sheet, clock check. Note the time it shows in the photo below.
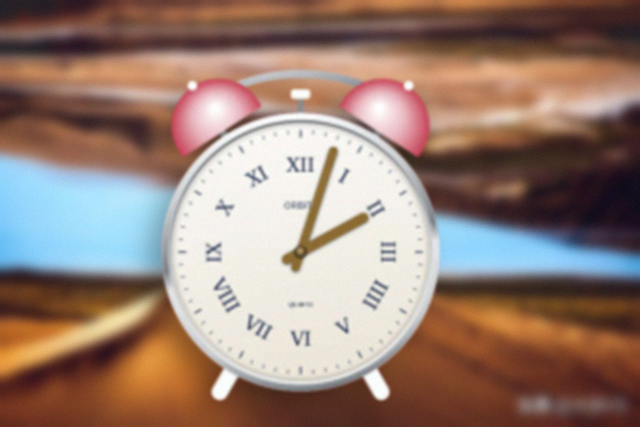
2:03
